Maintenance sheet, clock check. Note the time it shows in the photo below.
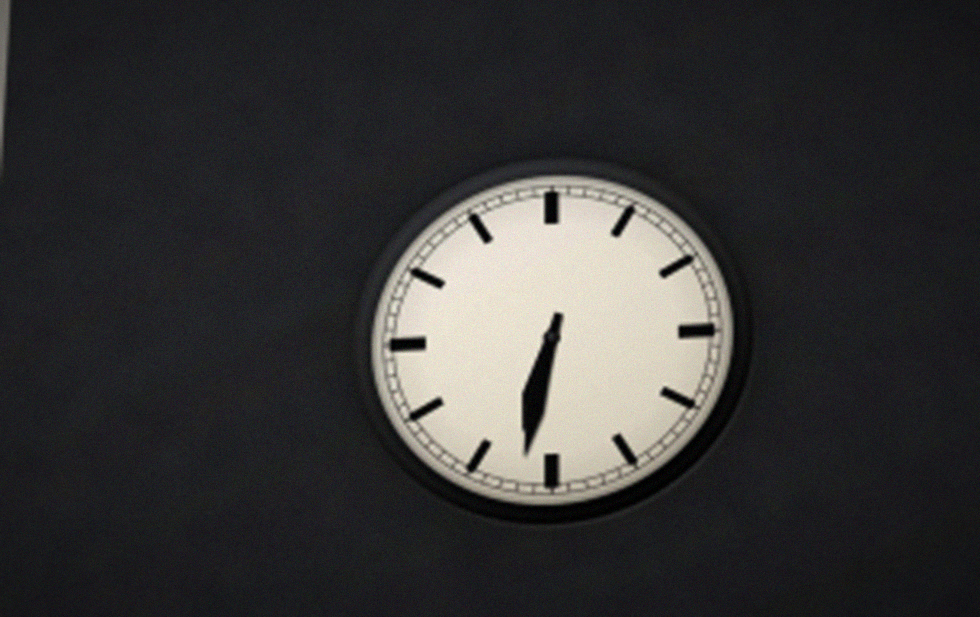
6:32
